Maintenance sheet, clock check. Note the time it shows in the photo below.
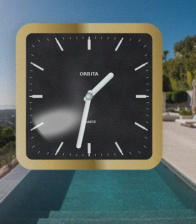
1:32
